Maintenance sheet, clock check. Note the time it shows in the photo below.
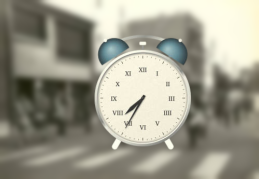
7:35
